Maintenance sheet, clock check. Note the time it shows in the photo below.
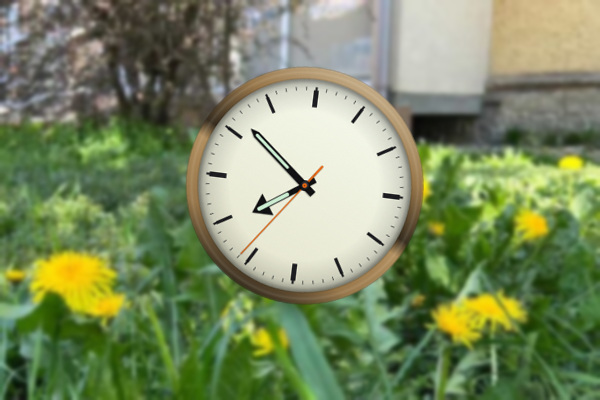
7:51:36
